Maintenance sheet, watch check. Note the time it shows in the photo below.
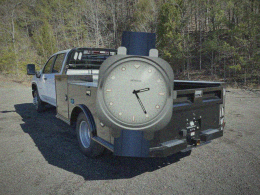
2:25
